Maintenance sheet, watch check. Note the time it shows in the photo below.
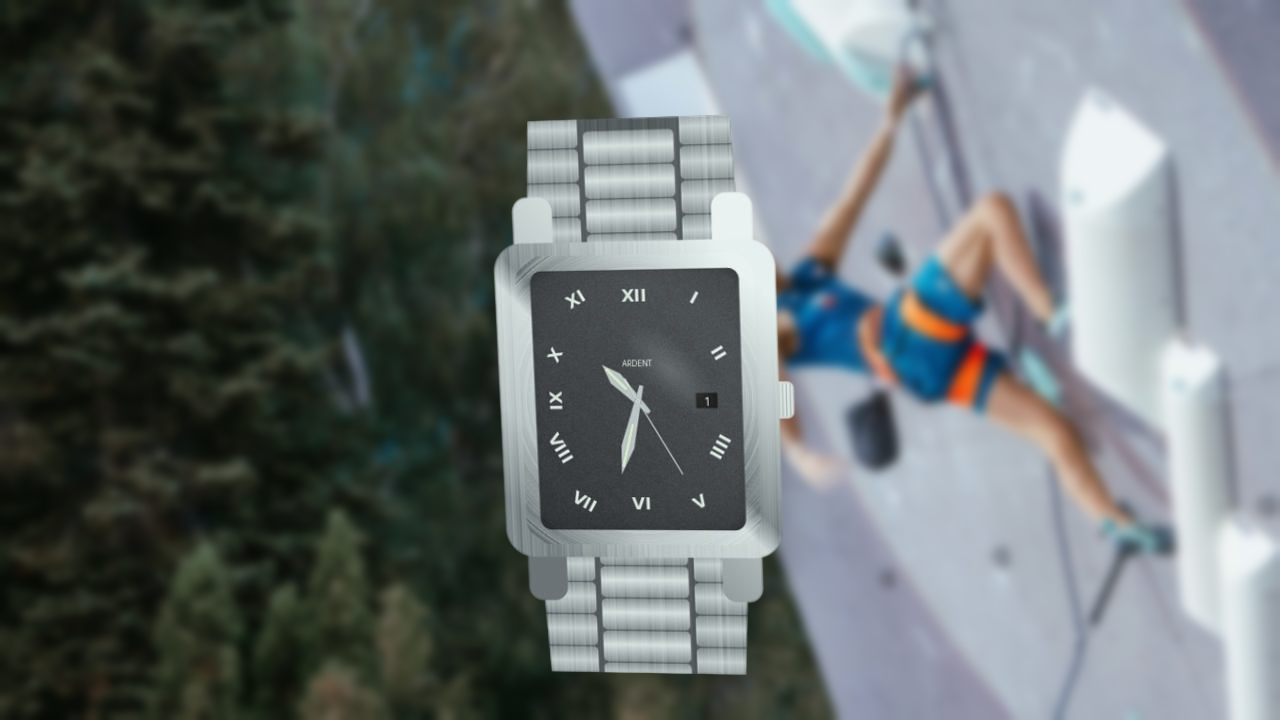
10:32:25
